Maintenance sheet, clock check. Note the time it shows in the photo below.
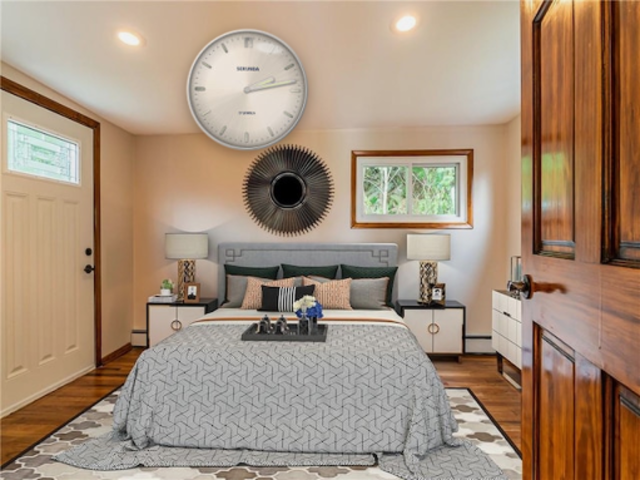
2:13
